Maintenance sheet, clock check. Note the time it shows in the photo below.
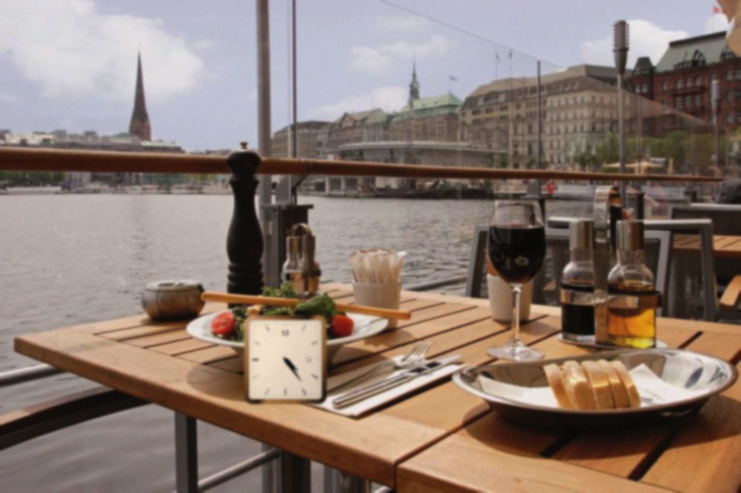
4:24
